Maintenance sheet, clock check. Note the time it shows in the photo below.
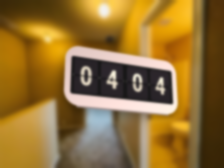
4:04
